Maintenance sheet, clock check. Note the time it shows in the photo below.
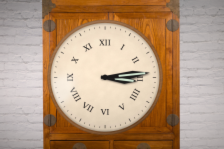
3:14
